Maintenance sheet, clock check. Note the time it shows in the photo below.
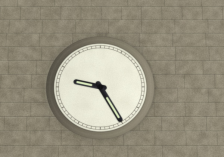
9:25
